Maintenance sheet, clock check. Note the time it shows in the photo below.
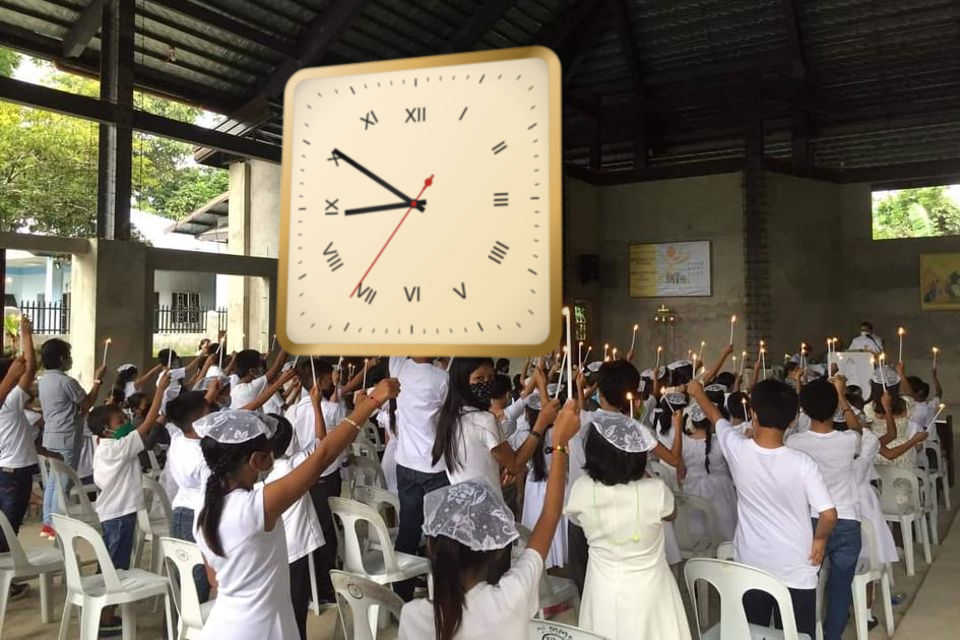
8:50:36
